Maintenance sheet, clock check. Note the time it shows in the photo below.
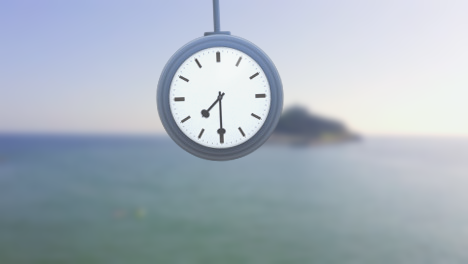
7:30
